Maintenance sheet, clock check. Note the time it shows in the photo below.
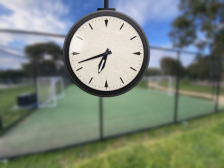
6:42
